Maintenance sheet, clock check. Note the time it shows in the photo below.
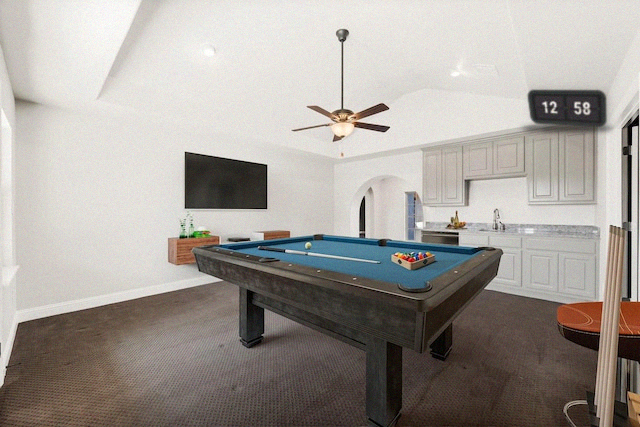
12:58
